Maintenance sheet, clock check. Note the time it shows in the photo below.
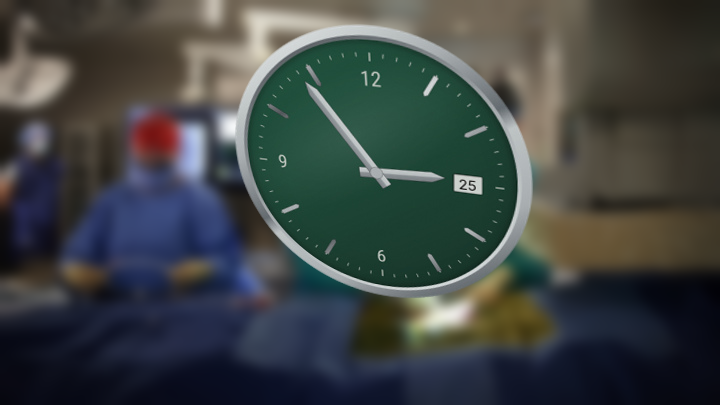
2:54
